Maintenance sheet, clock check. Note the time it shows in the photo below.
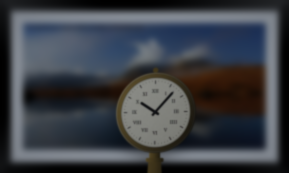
10:07
